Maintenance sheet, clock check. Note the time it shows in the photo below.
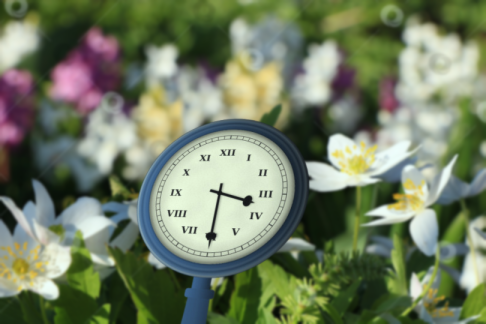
3:30
